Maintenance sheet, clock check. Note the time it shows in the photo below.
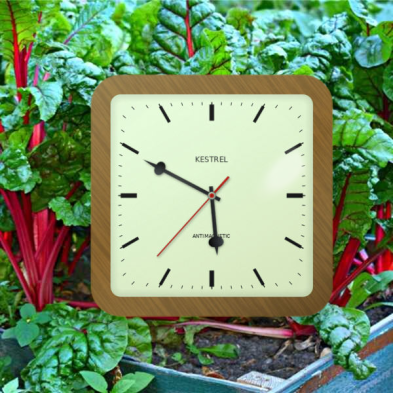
5:49:37
